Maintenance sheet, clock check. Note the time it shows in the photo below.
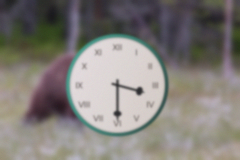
3:30
